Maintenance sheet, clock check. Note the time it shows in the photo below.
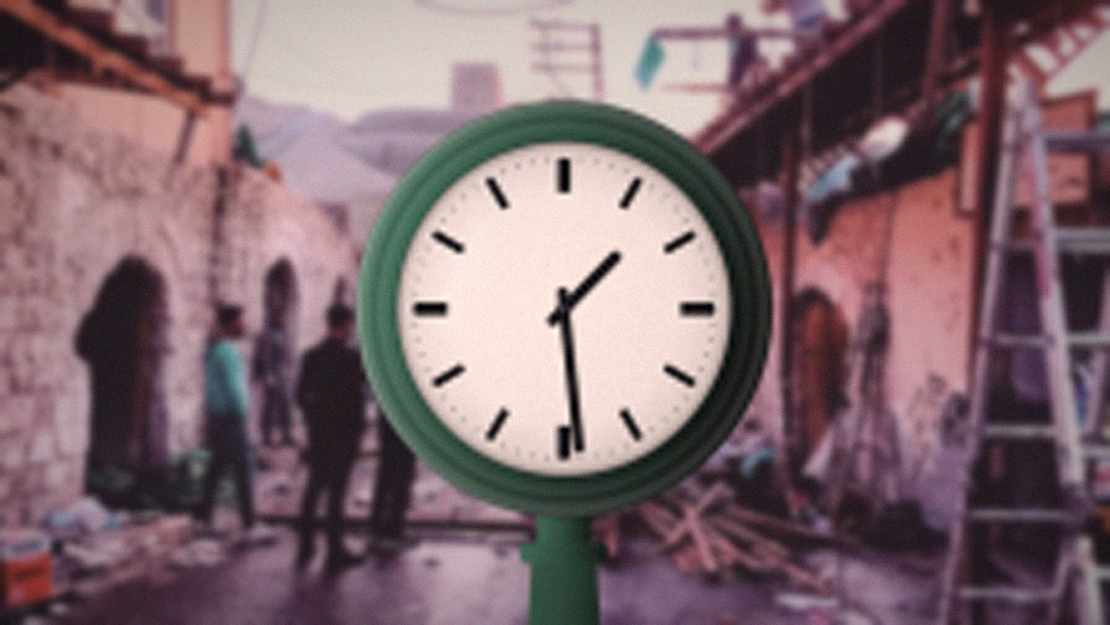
1:29
